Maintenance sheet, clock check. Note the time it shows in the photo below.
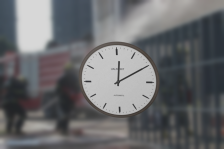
12:10
